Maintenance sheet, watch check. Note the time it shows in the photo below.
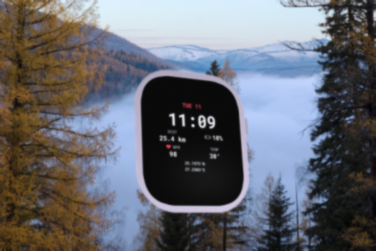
11:09
